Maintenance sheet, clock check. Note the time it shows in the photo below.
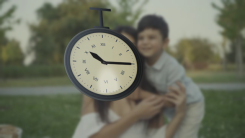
10:15
